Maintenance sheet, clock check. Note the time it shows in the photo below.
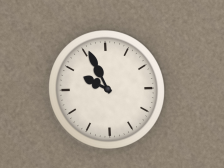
9:56
